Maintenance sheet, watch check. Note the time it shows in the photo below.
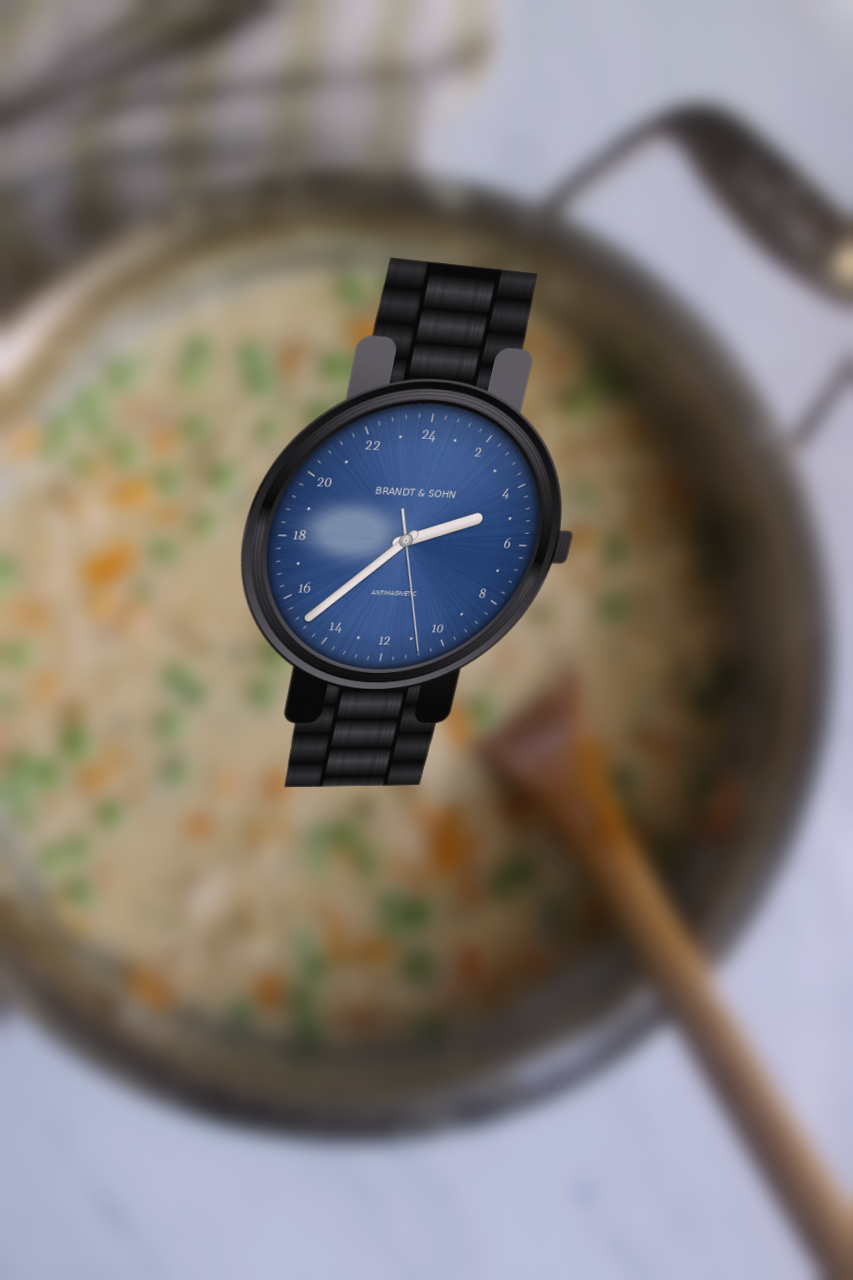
4:37:27
